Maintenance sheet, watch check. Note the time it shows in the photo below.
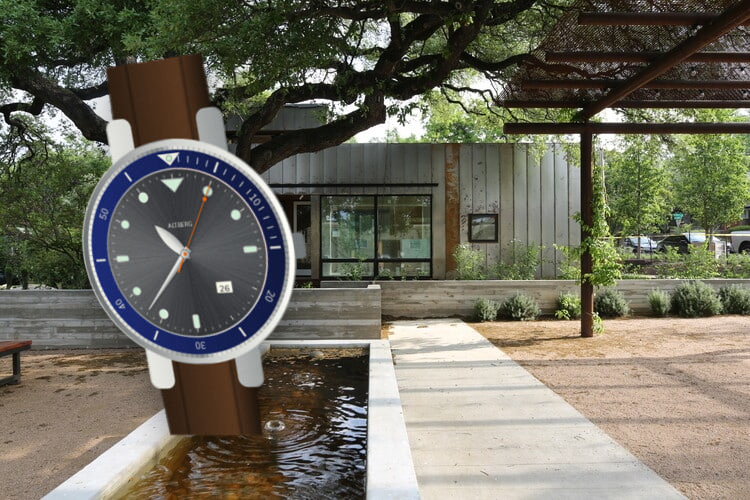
10:37:05
